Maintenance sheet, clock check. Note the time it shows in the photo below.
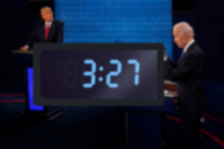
3:27
